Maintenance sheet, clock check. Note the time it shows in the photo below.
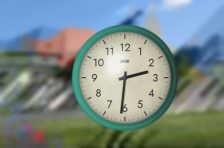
2:31
